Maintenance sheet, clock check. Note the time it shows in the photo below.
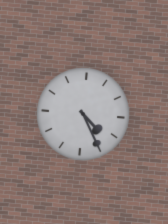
4:25
